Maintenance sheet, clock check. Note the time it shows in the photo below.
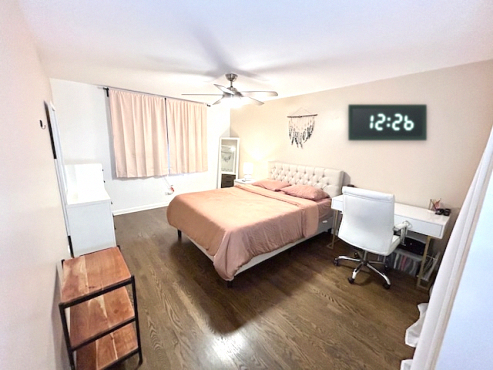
12:26
